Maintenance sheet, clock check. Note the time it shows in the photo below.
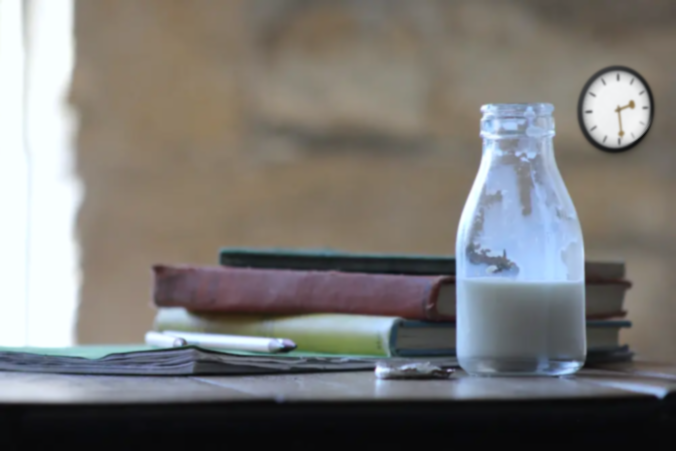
2:29
